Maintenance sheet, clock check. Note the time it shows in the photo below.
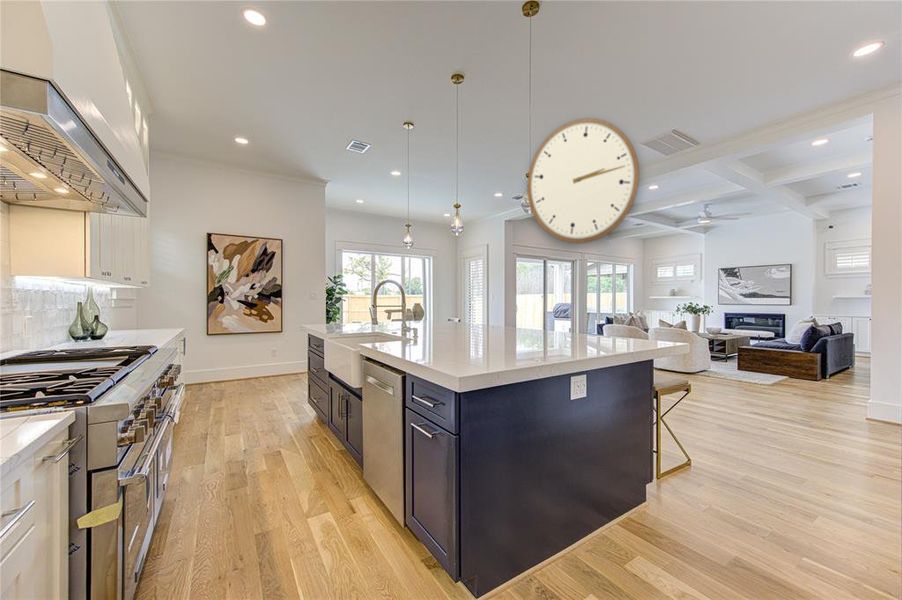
2:12
